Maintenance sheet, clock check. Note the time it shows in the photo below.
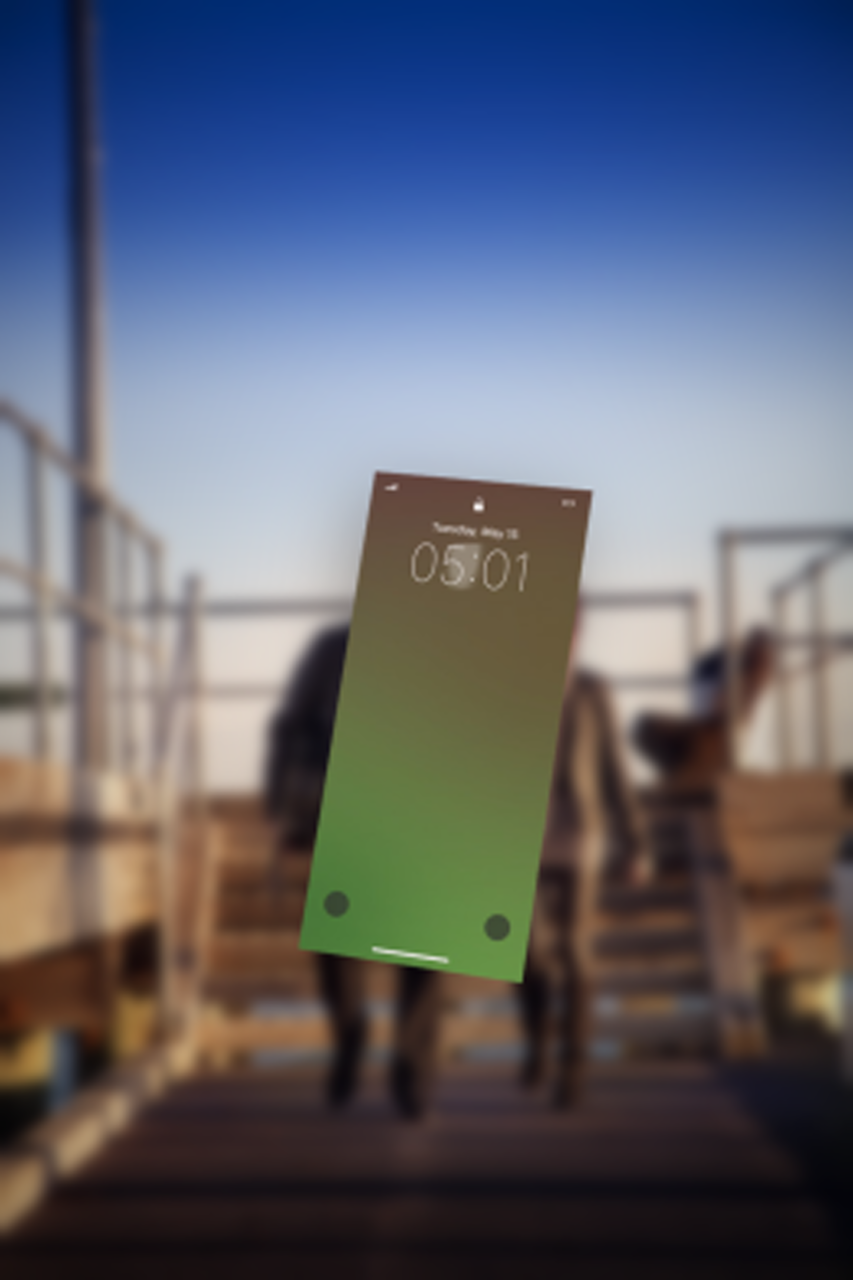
5:01
